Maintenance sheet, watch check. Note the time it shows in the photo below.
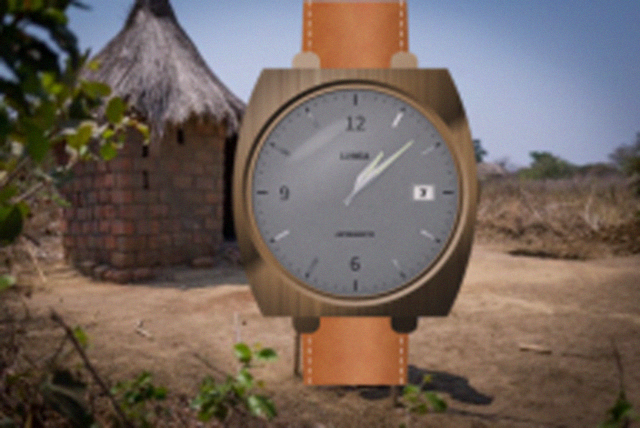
1:08
